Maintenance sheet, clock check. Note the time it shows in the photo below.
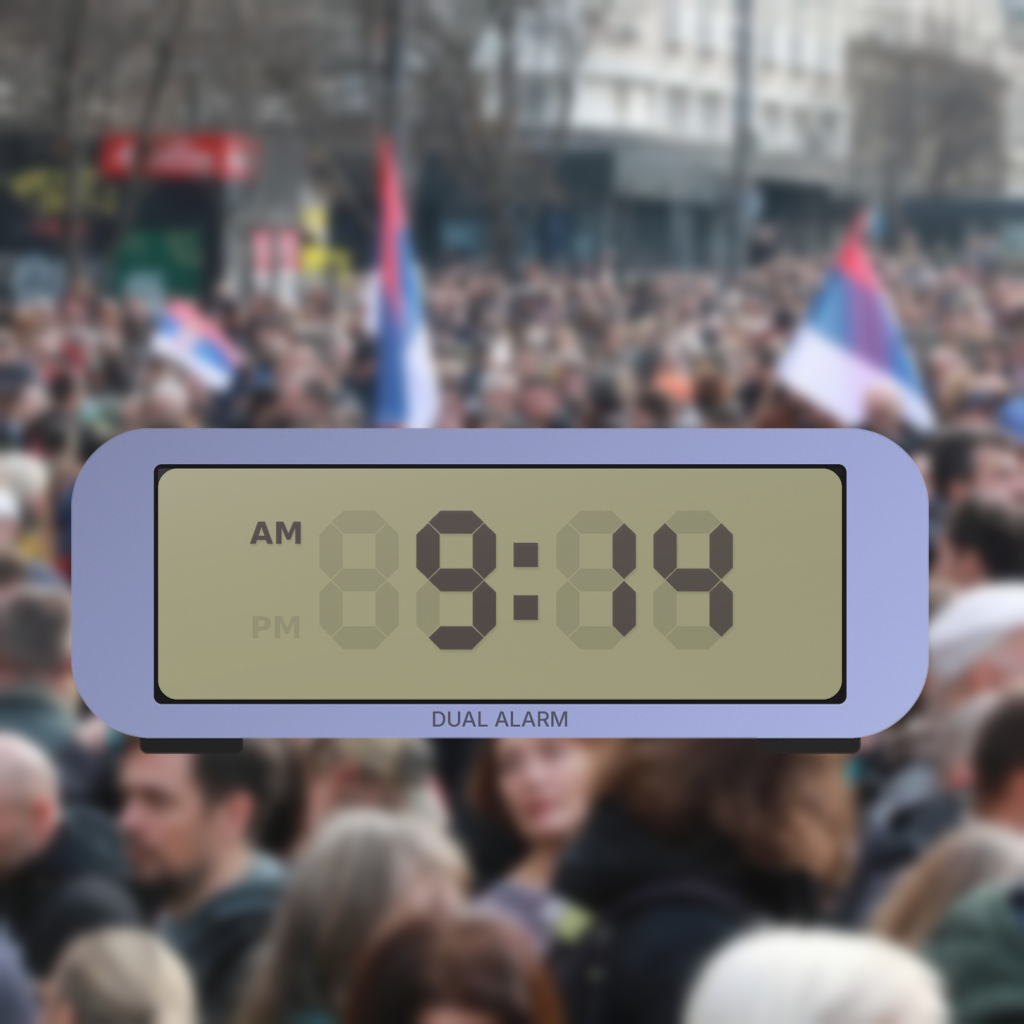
9:14
